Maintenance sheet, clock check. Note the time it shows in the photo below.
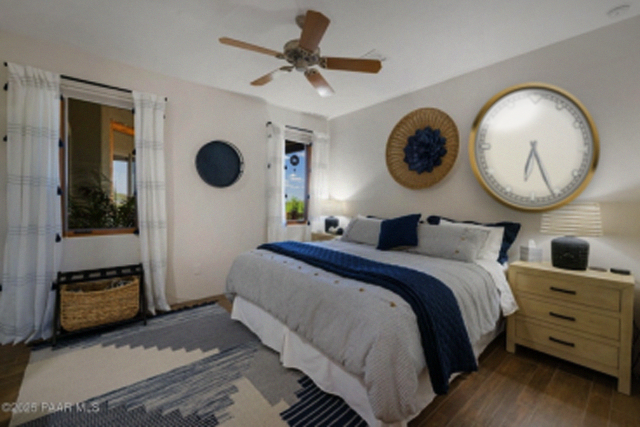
6:26
